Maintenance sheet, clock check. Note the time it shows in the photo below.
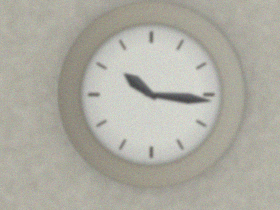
10:16
